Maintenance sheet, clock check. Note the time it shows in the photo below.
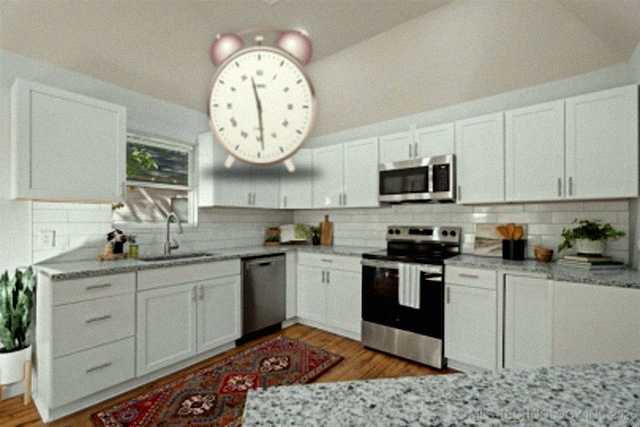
11:29
